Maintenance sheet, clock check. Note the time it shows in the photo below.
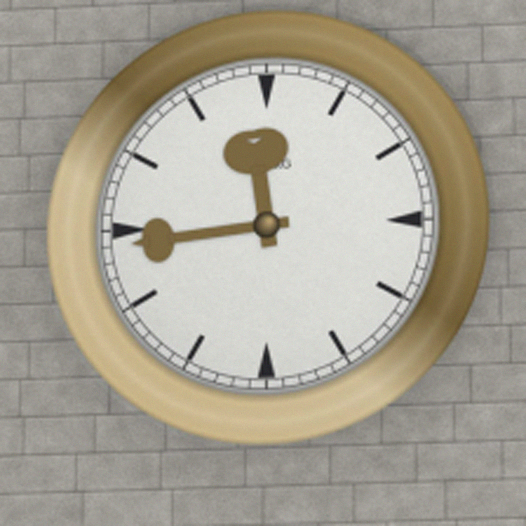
11:44
